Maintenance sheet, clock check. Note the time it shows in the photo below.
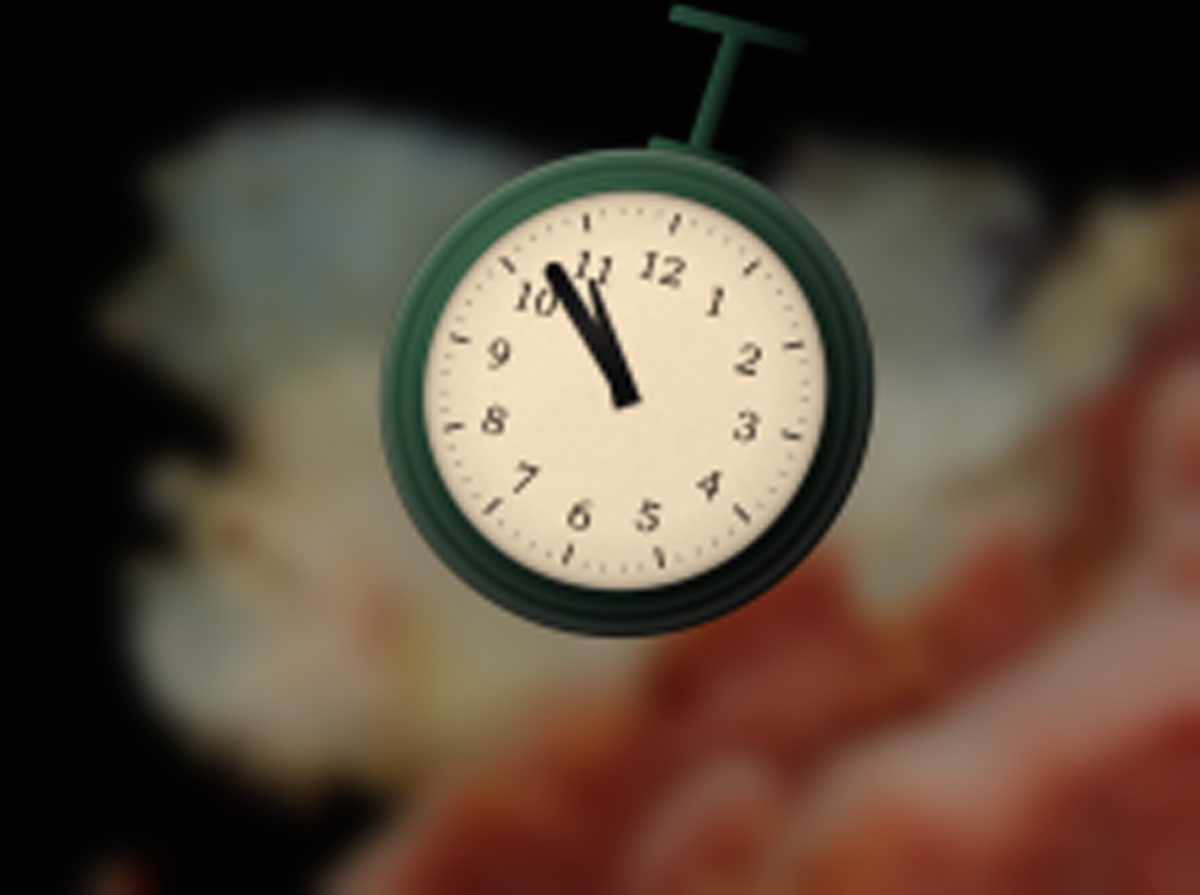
10:52
